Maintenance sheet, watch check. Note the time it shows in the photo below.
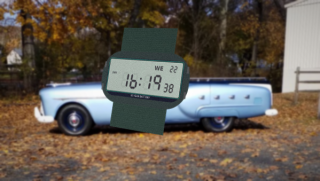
16:19:38
